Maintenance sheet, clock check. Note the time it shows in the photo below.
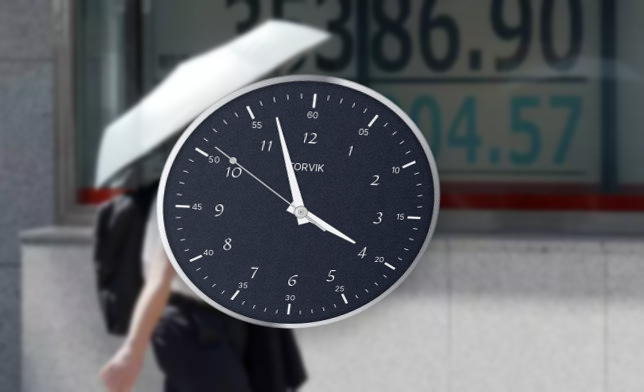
3:56:51
